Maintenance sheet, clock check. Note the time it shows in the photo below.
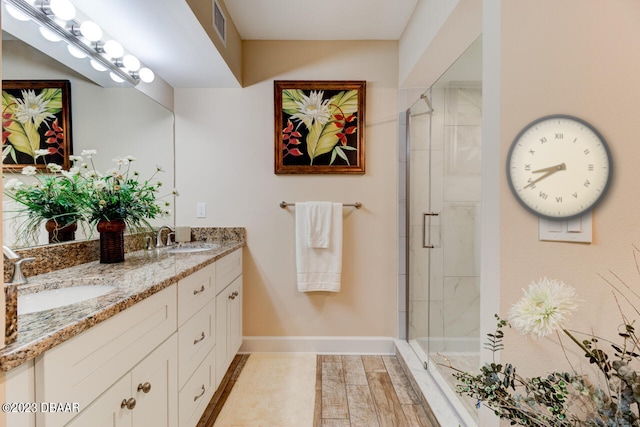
8:40
